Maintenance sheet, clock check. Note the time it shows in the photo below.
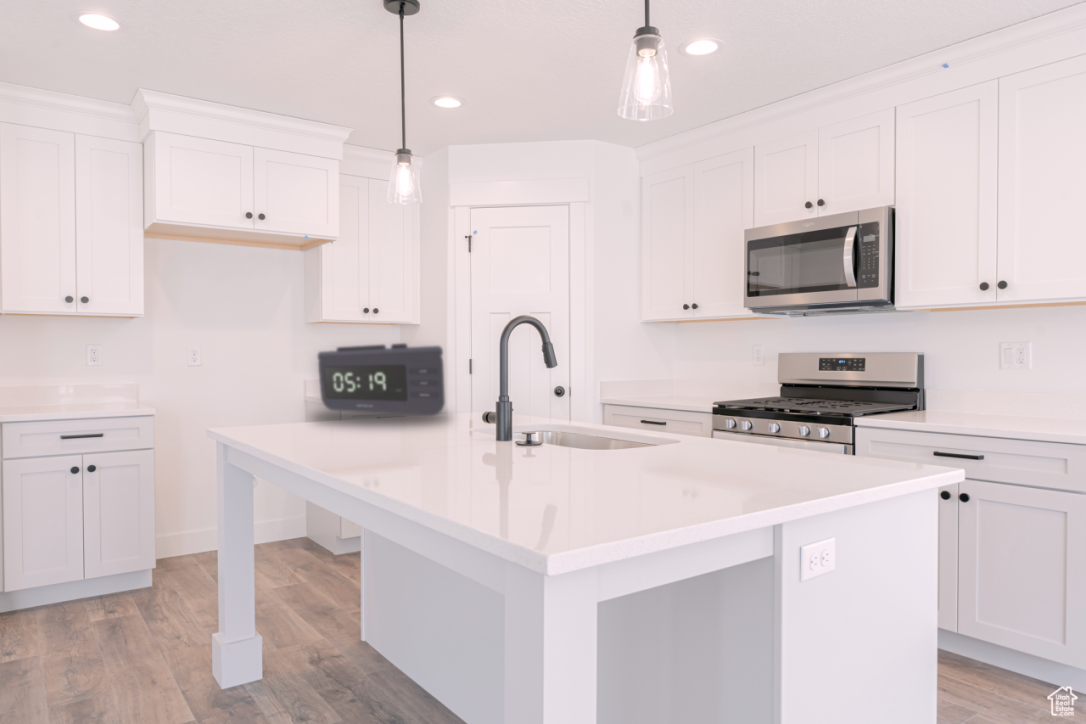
5:19
